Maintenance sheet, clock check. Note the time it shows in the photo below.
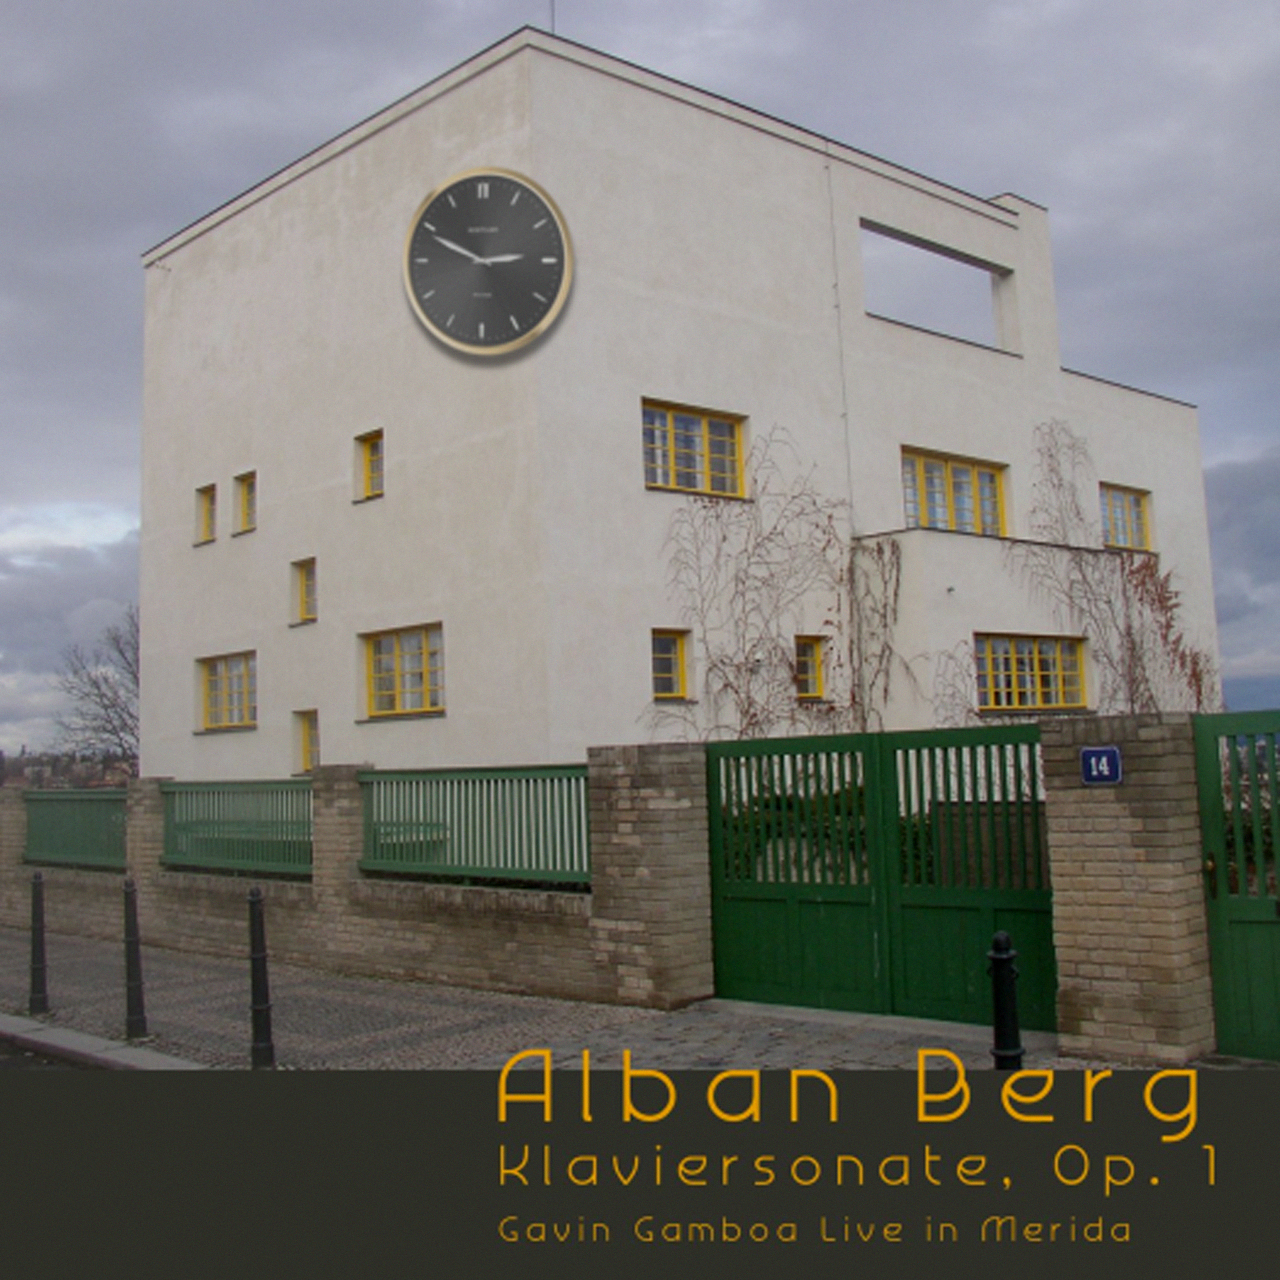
2:49
